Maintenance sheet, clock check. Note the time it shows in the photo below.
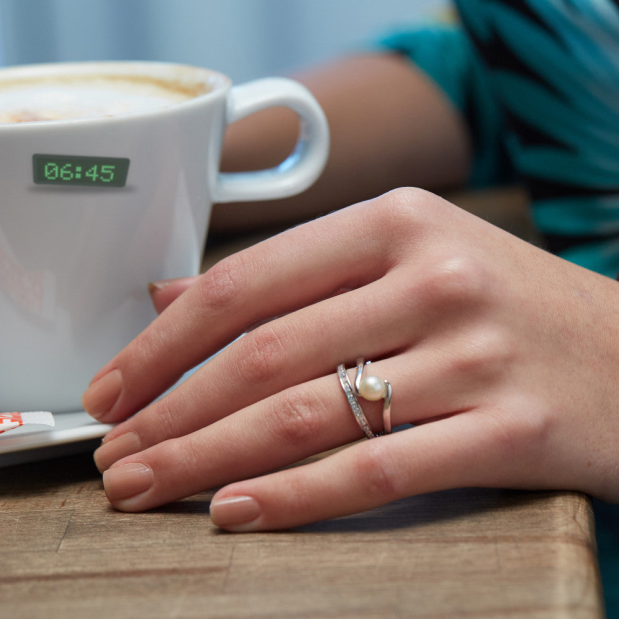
6:45
